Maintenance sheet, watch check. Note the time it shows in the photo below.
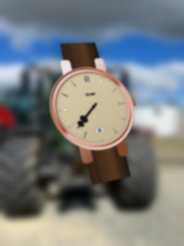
7:38
